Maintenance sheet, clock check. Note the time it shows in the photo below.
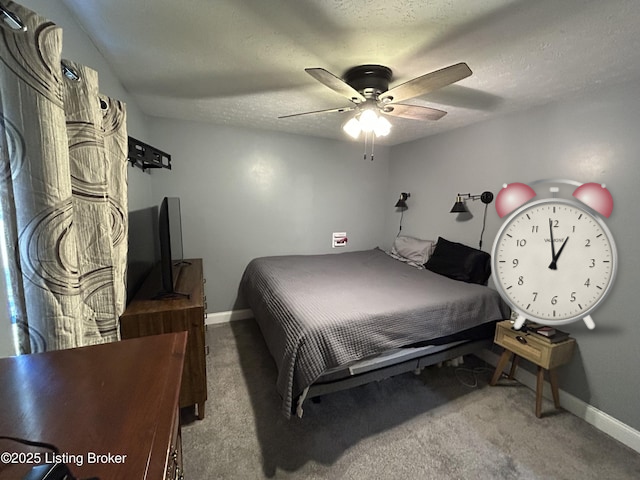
12:59
